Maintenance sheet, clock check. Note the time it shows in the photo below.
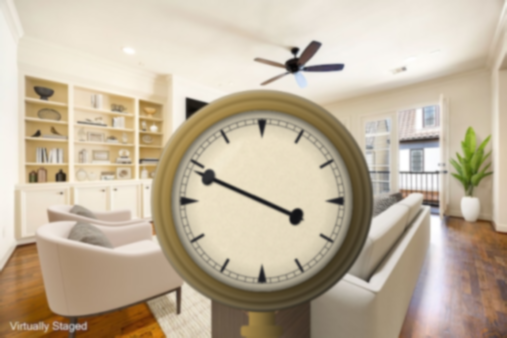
3:49
